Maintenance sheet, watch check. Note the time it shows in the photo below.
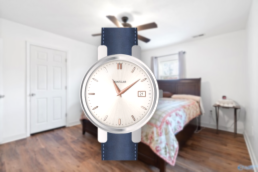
11:09
